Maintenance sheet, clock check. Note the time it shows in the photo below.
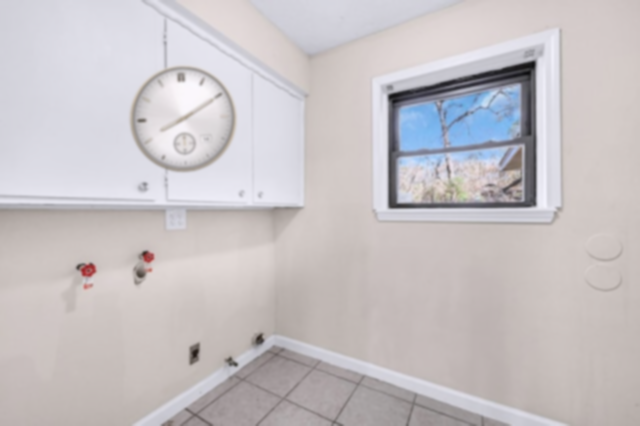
8:10
